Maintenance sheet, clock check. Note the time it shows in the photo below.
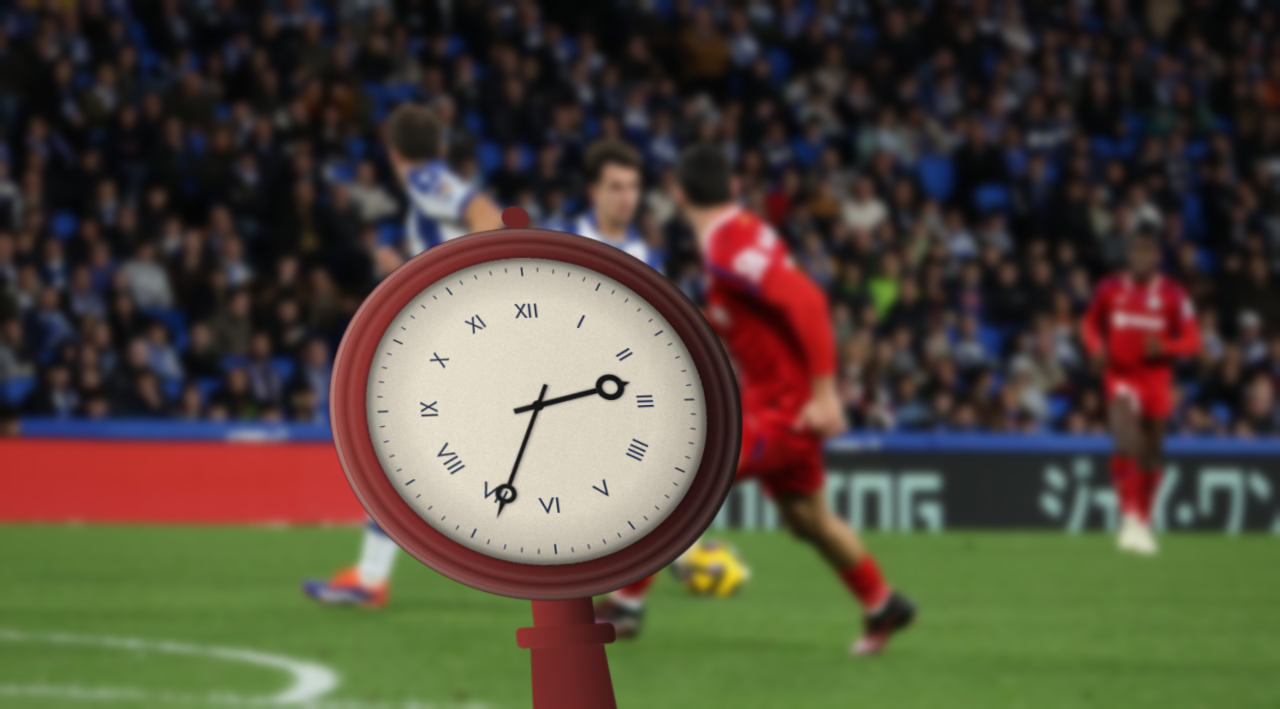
2:34
